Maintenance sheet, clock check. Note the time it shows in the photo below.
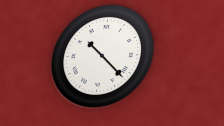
10:22
